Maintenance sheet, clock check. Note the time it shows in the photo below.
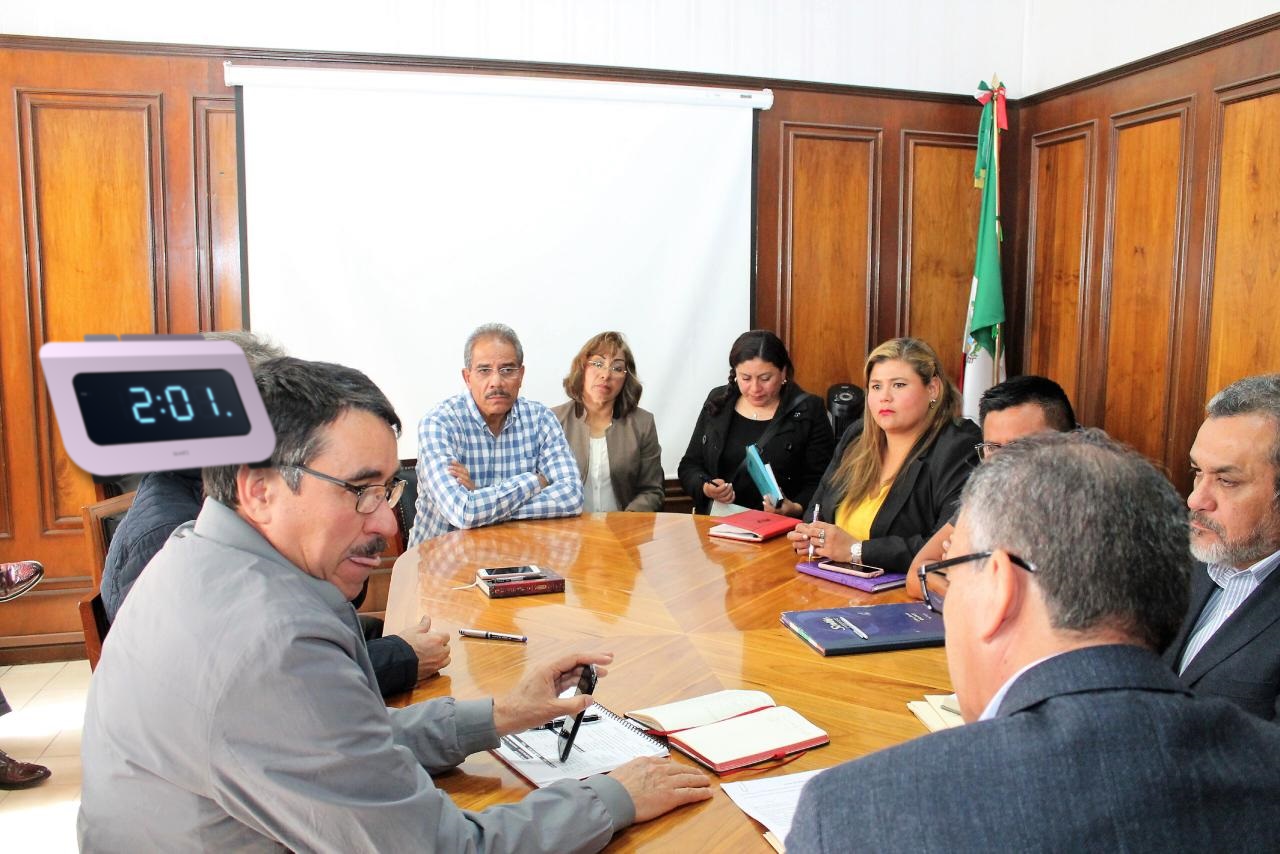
2:01
